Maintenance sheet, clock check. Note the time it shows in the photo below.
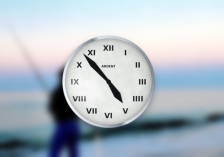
4:53
